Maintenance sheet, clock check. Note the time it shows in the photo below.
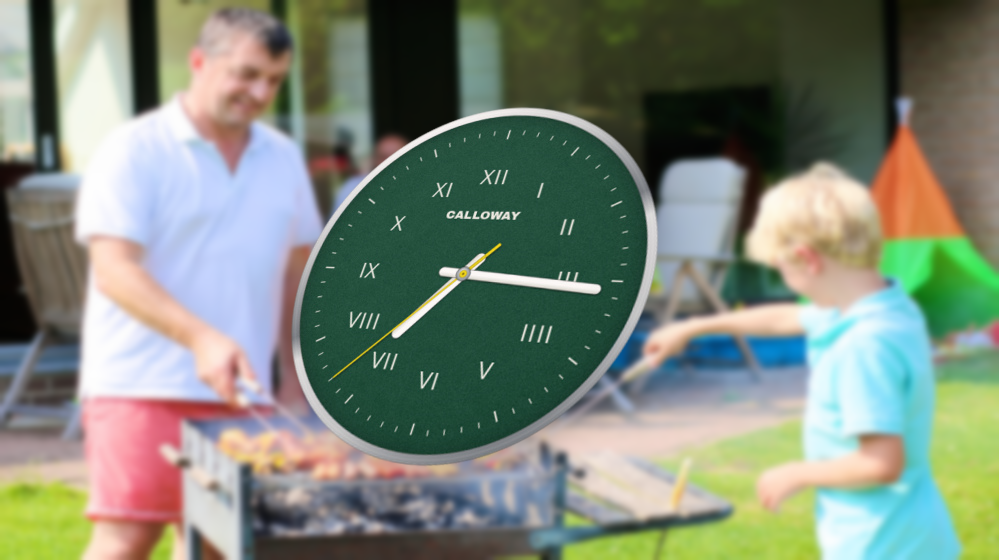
7:15:37
